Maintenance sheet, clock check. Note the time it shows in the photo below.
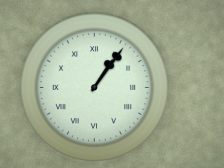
1:06
